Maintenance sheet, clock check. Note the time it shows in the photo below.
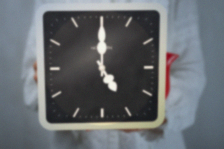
5:00
